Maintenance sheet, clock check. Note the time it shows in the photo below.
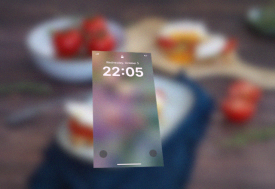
22:05
